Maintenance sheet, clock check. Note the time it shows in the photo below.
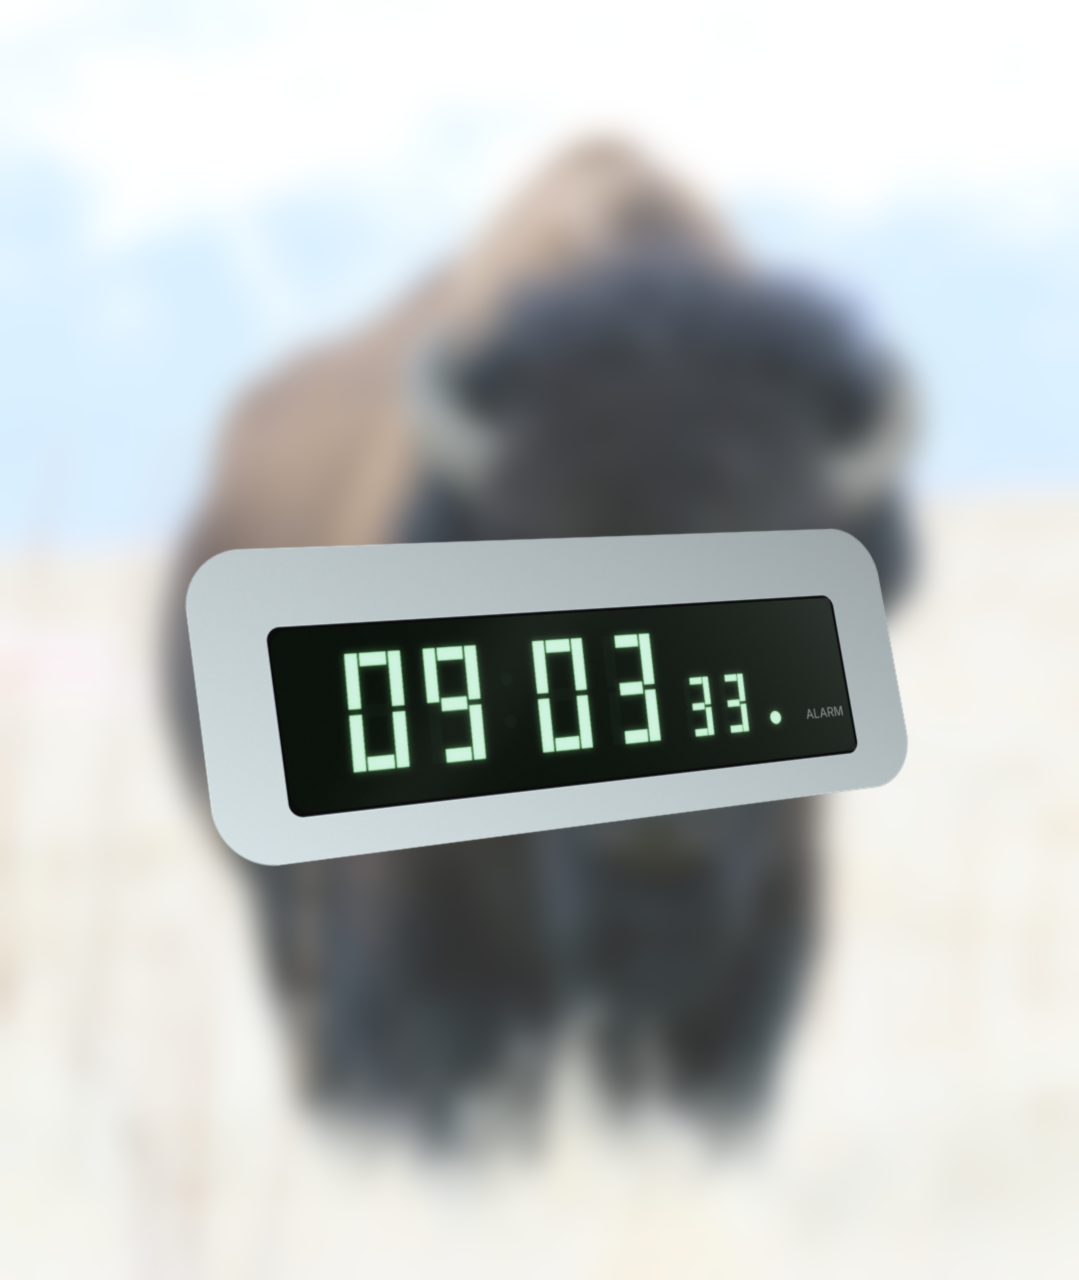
9:03:33
